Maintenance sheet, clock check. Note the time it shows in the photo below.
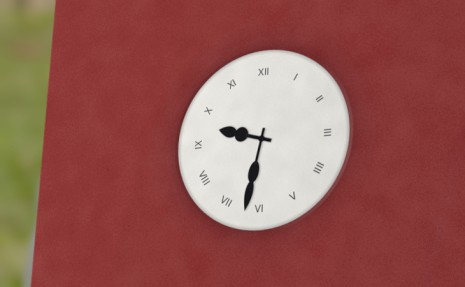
9:32
